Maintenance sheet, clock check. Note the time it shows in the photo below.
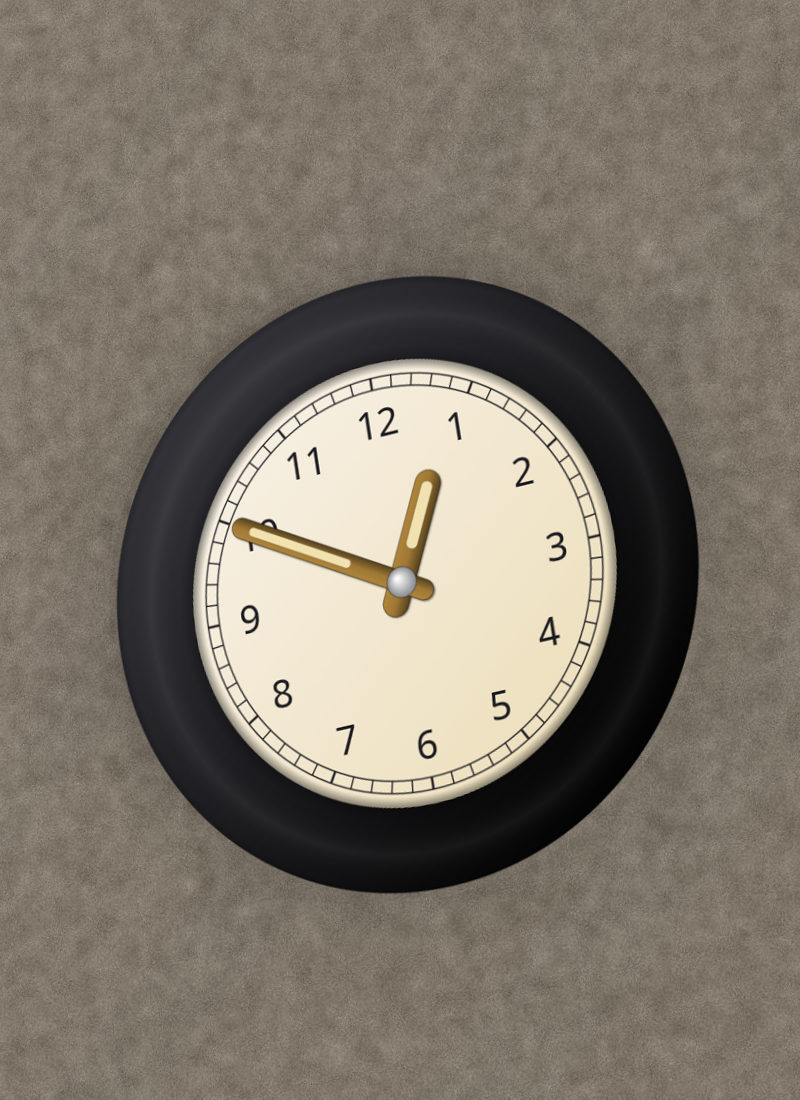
12:50
